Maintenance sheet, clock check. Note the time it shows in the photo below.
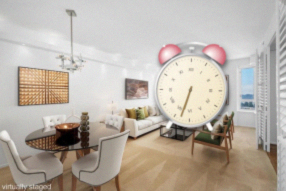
6:33
